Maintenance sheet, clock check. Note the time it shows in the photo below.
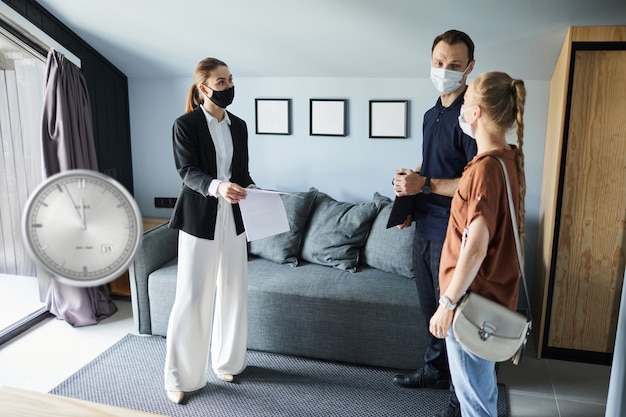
11:56
